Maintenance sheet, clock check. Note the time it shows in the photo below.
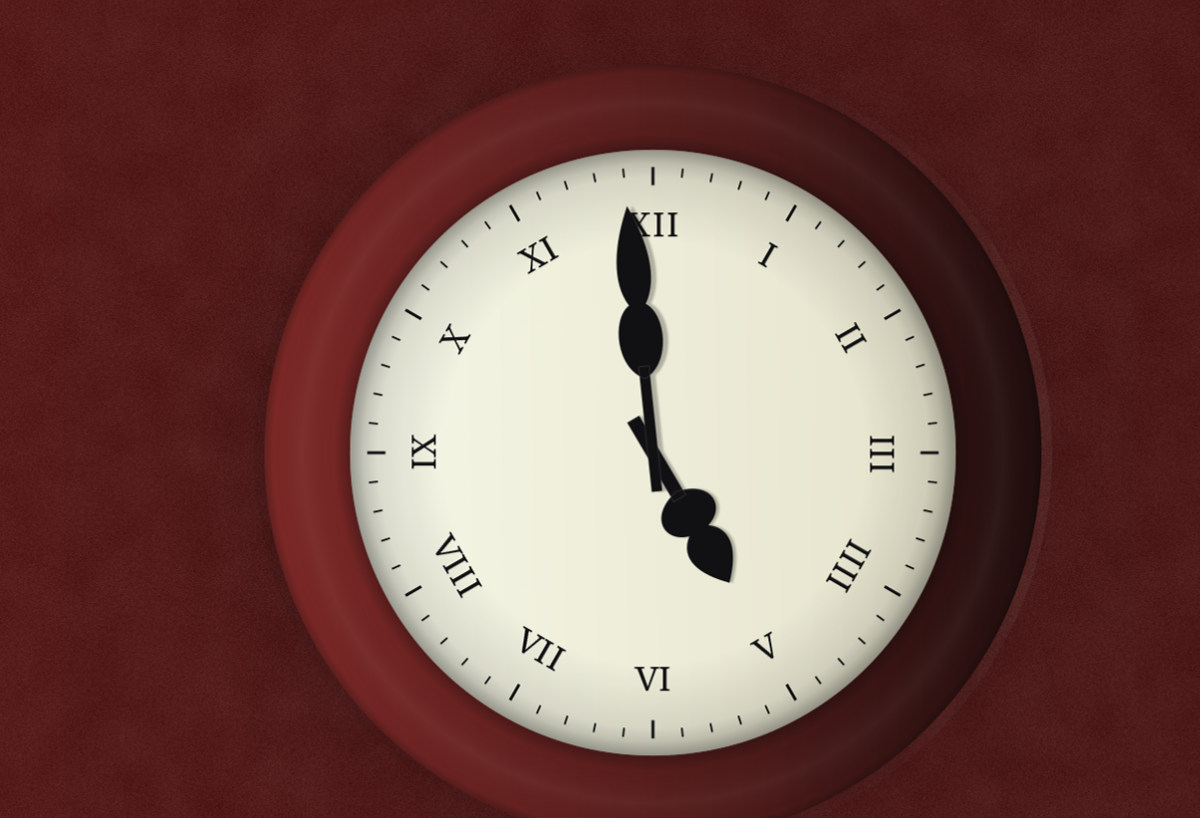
4:59
